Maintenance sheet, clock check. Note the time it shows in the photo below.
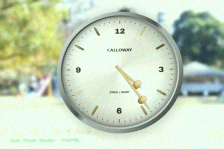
4:24
